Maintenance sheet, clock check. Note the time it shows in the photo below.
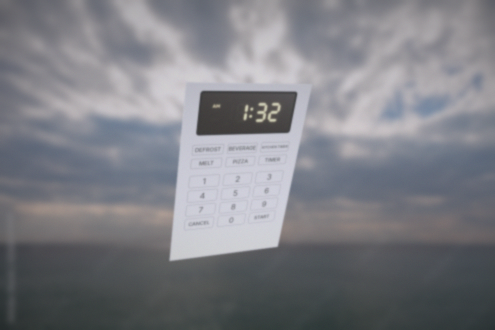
1:32
